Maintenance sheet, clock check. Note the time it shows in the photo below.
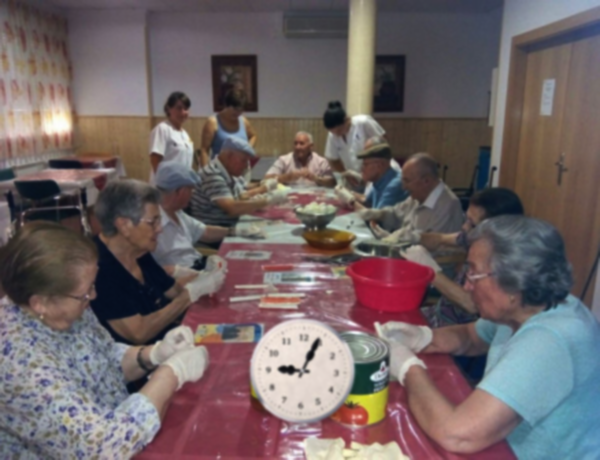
9:04
